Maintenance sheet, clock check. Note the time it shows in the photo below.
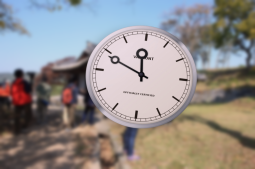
11:49
